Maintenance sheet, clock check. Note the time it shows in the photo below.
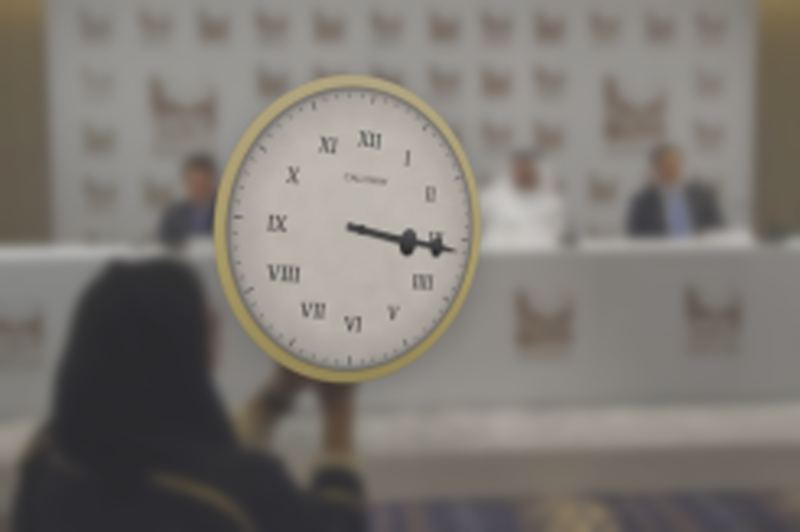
3:16
